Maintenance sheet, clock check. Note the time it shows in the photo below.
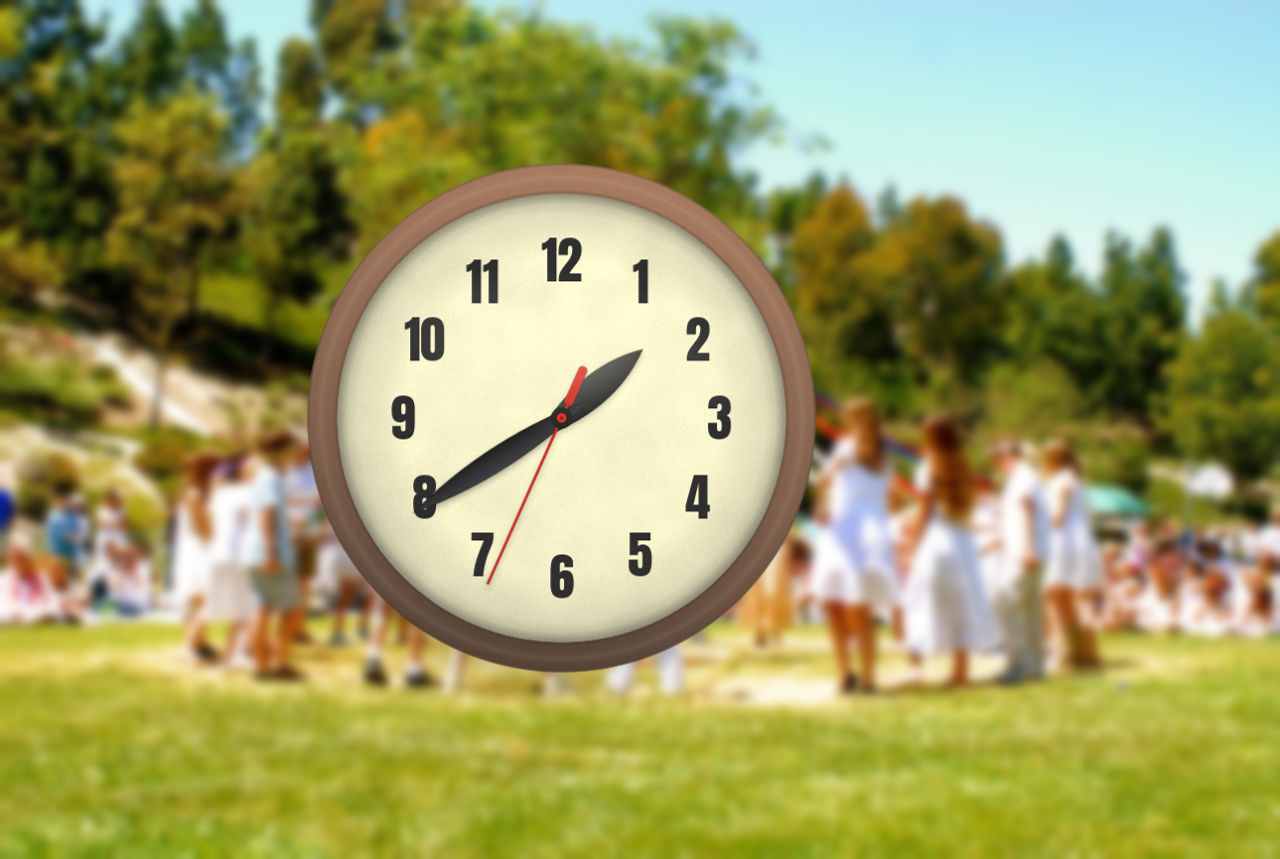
1:39:34
